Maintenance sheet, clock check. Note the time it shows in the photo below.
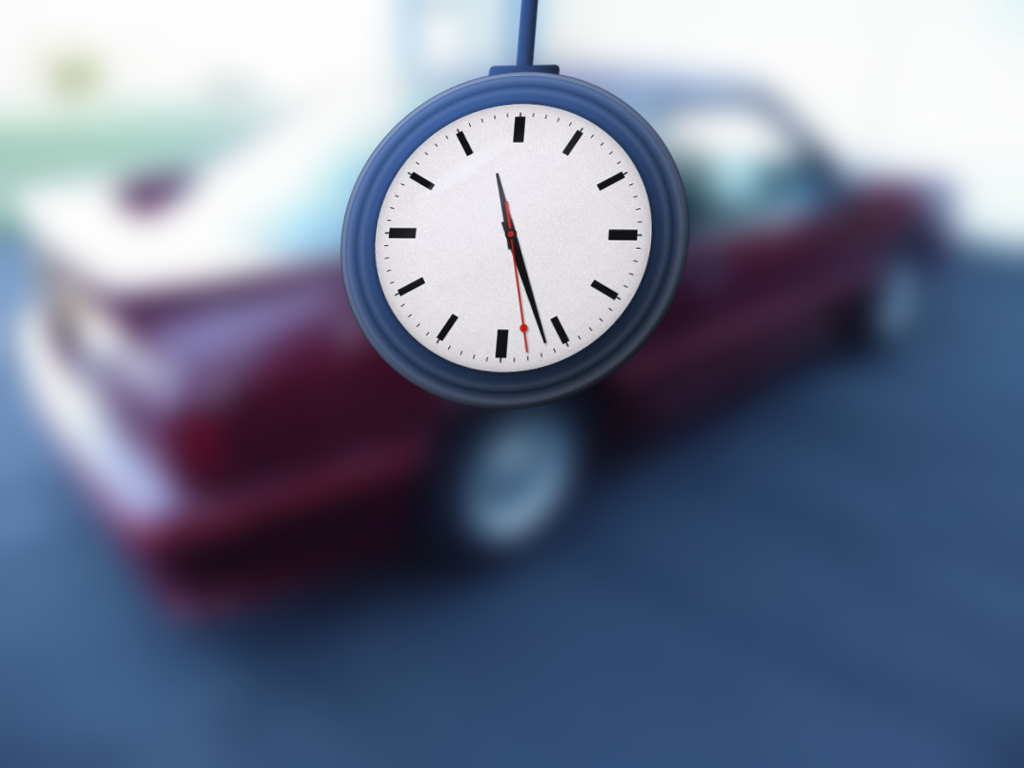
11:26:28
